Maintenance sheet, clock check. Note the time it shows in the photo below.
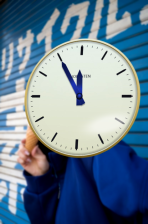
11:55
